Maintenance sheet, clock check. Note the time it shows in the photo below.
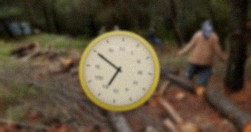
6:50
